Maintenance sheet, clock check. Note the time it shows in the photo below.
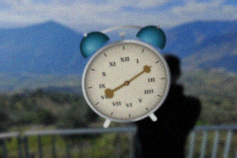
8:10
